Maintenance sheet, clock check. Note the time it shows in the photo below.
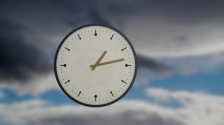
1:13
